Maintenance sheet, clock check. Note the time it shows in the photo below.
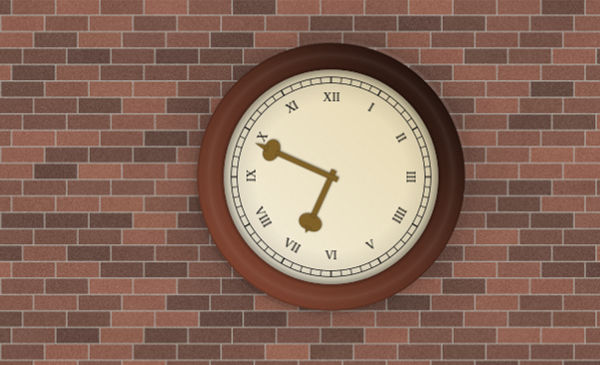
6:49
